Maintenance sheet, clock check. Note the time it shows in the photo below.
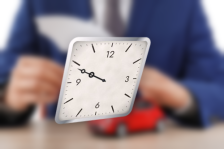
9:49
